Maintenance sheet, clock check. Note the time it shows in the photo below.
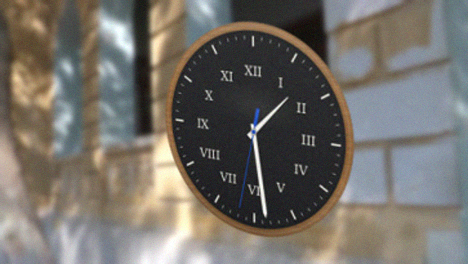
1:28:32
